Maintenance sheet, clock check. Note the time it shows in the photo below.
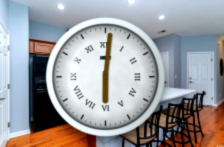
6:01
